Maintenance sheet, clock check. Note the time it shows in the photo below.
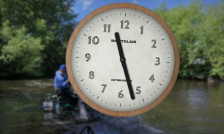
11:27
